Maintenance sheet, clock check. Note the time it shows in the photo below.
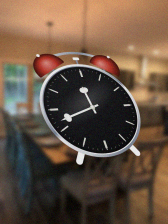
11:42
